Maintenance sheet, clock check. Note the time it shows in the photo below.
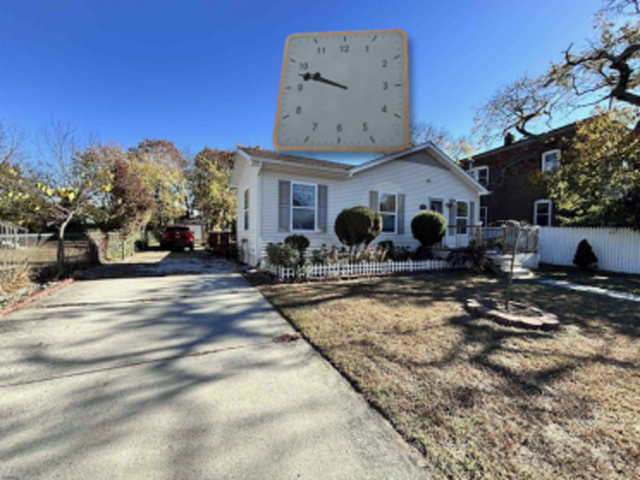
9:48
